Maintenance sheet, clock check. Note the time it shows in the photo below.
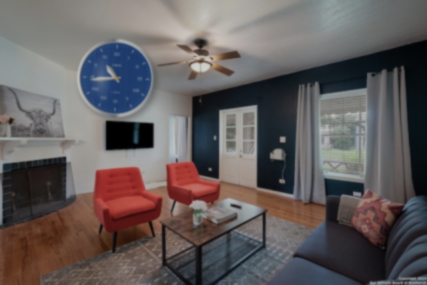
10:44
